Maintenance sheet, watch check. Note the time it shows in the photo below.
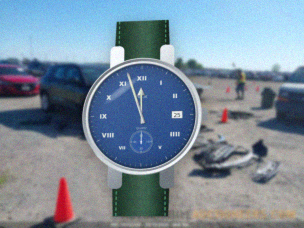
11:57
